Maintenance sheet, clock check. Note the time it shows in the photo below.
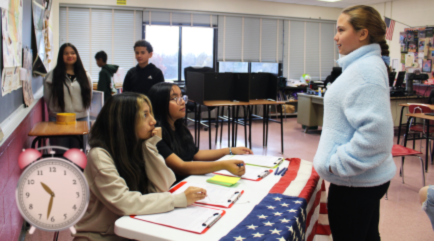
10:32
